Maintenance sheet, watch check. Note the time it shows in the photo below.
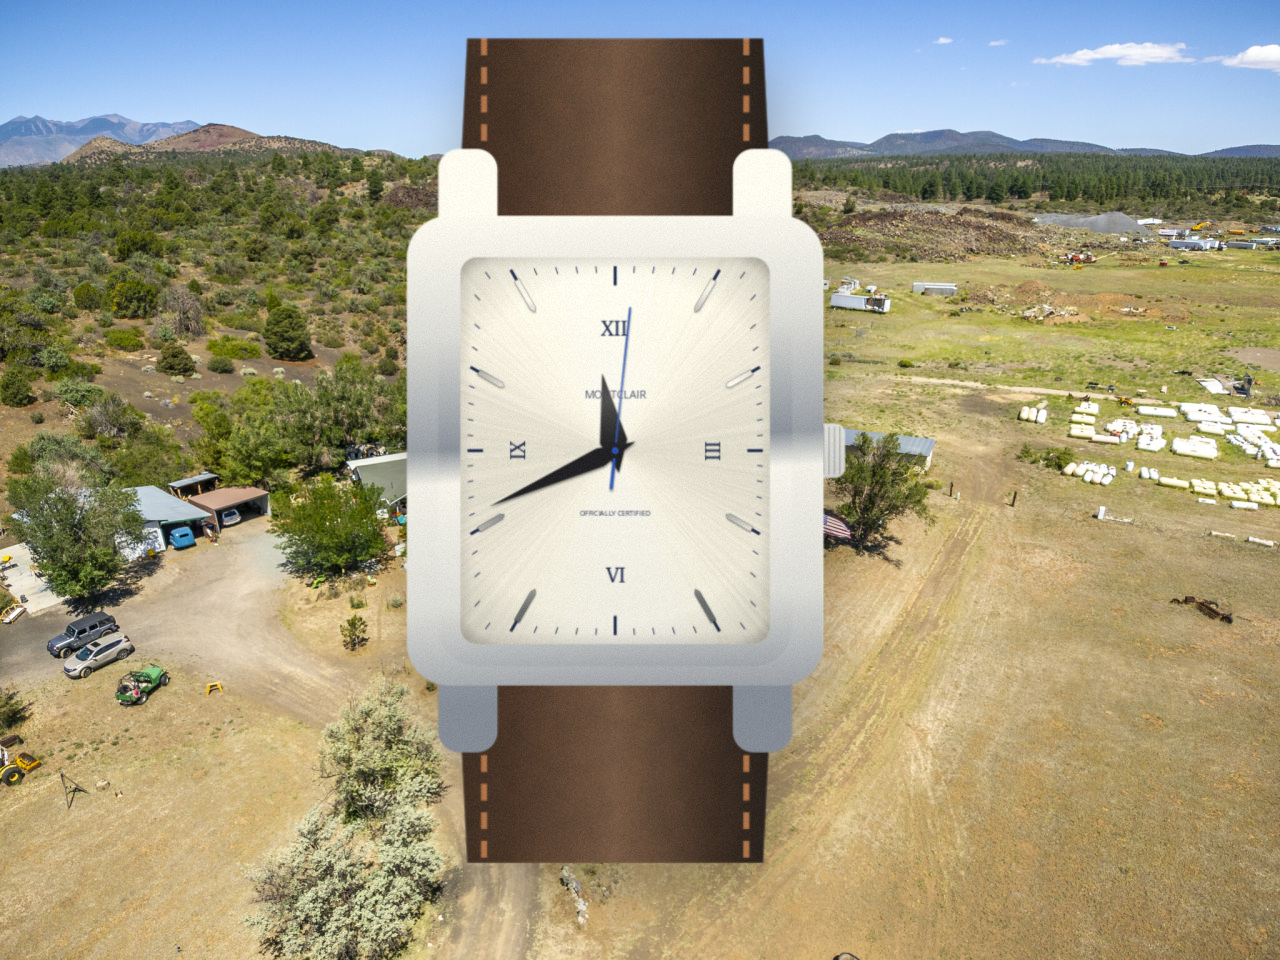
11:41:01
